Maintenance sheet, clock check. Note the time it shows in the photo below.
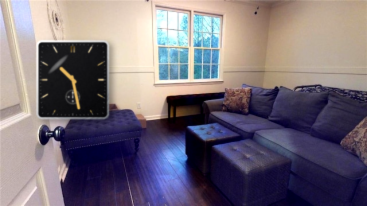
10:28
